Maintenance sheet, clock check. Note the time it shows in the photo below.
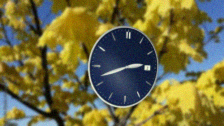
2:42
